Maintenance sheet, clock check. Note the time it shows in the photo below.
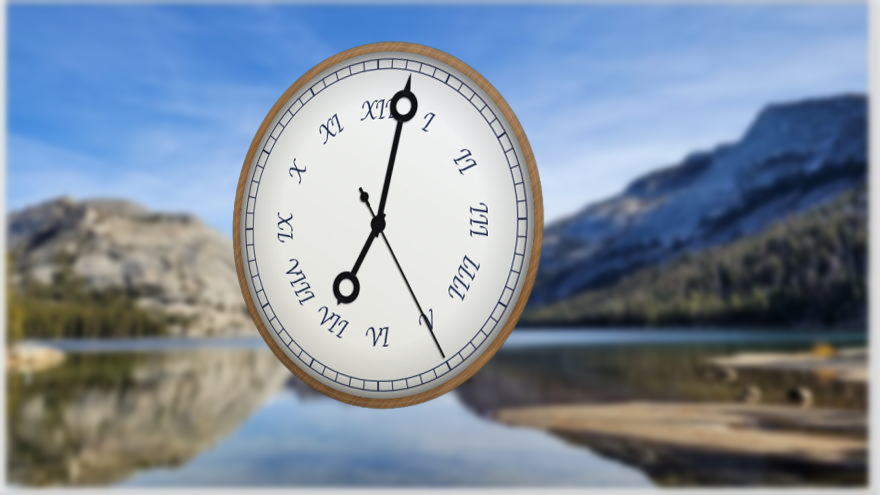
7:02:25
